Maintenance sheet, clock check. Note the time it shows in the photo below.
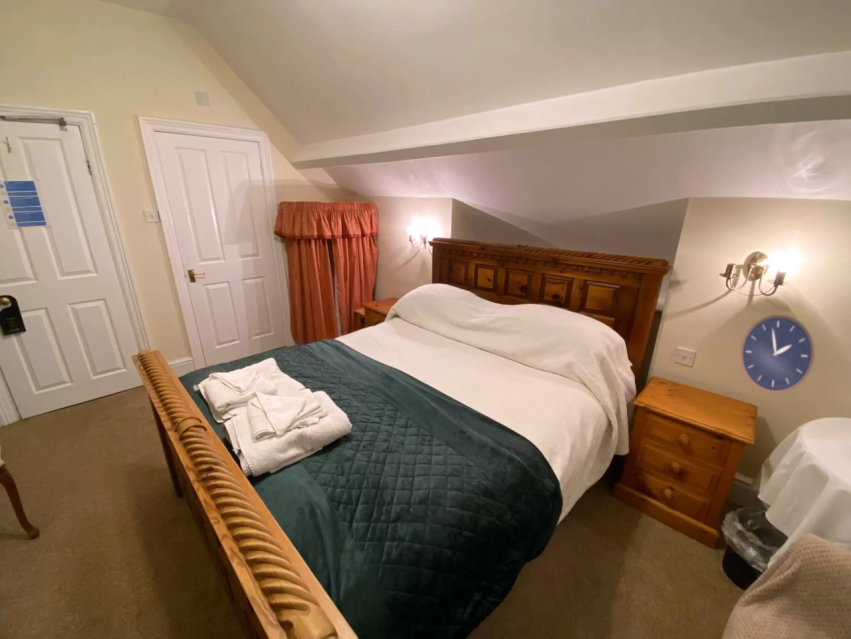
1:58
